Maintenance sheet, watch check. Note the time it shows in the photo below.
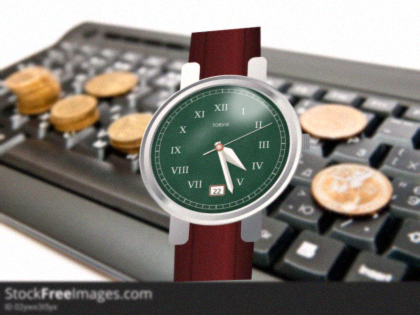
4:27:11
